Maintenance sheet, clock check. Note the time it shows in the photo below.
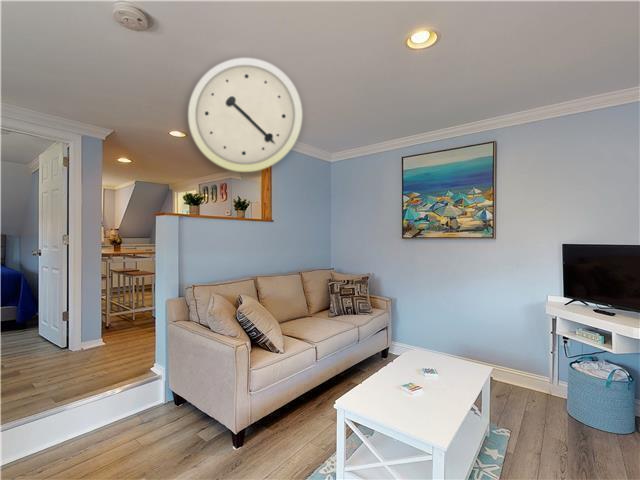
10:22
